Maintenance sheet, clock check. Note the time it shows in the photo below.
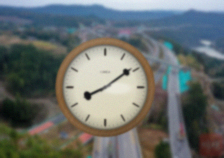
8:09
